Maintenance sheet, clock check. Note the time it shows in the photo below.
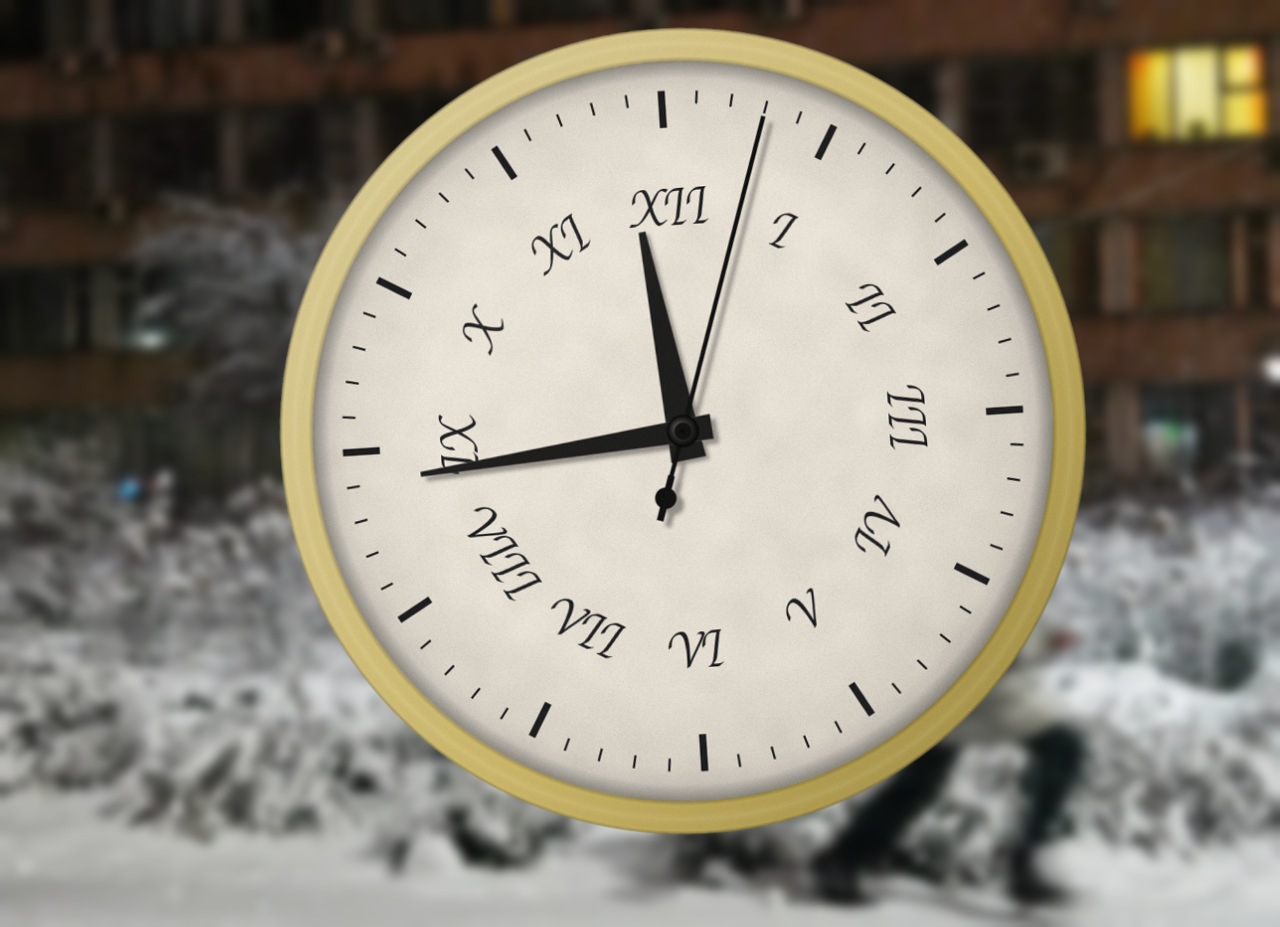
11:44:03
